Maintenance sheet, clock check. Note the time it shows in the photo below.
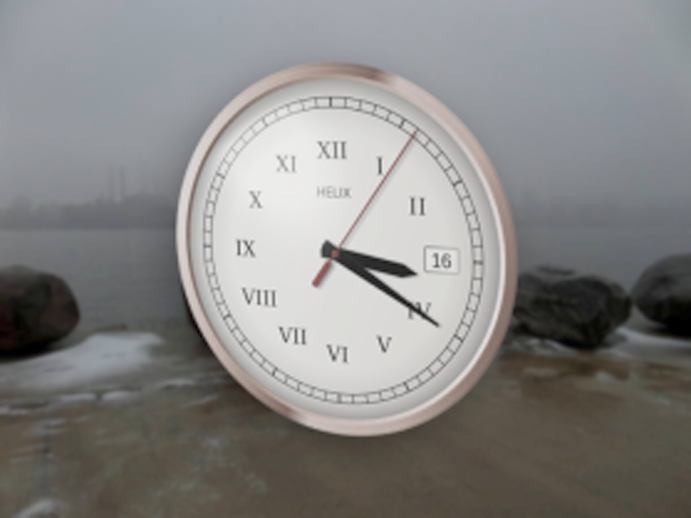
3:20:06
